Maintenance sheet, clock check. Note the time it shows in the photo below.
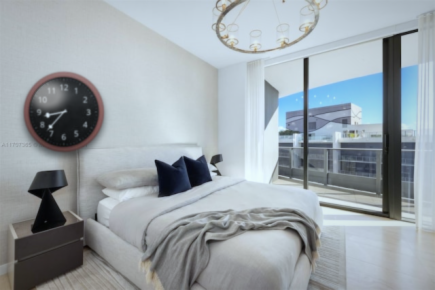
8:37
